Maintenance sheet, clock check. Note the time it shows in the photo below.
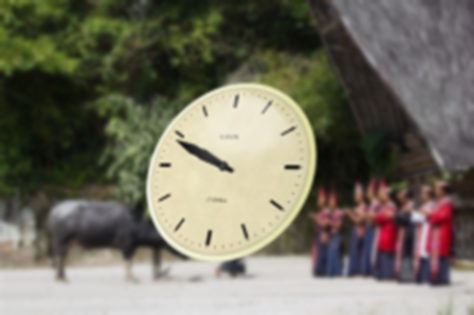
9:49
